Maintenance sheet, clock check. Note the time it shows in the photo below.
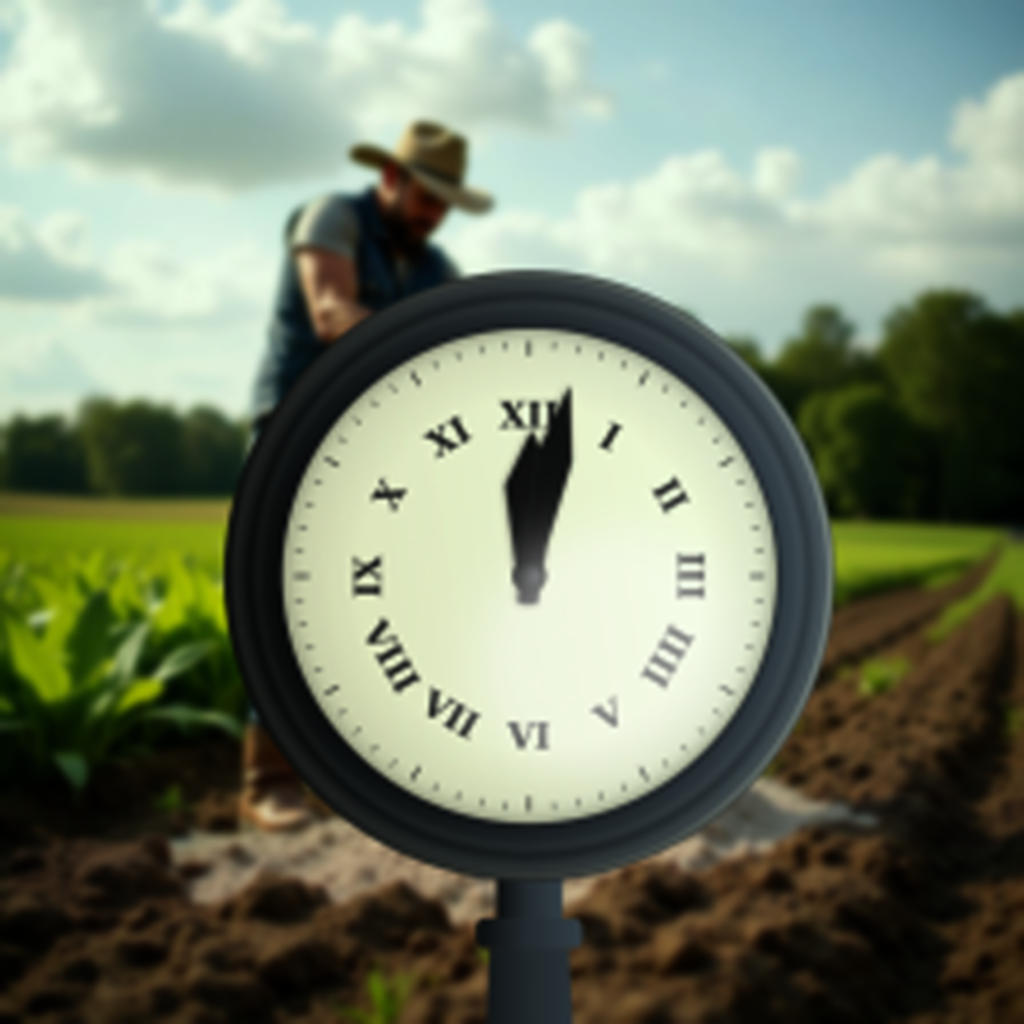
12:02
